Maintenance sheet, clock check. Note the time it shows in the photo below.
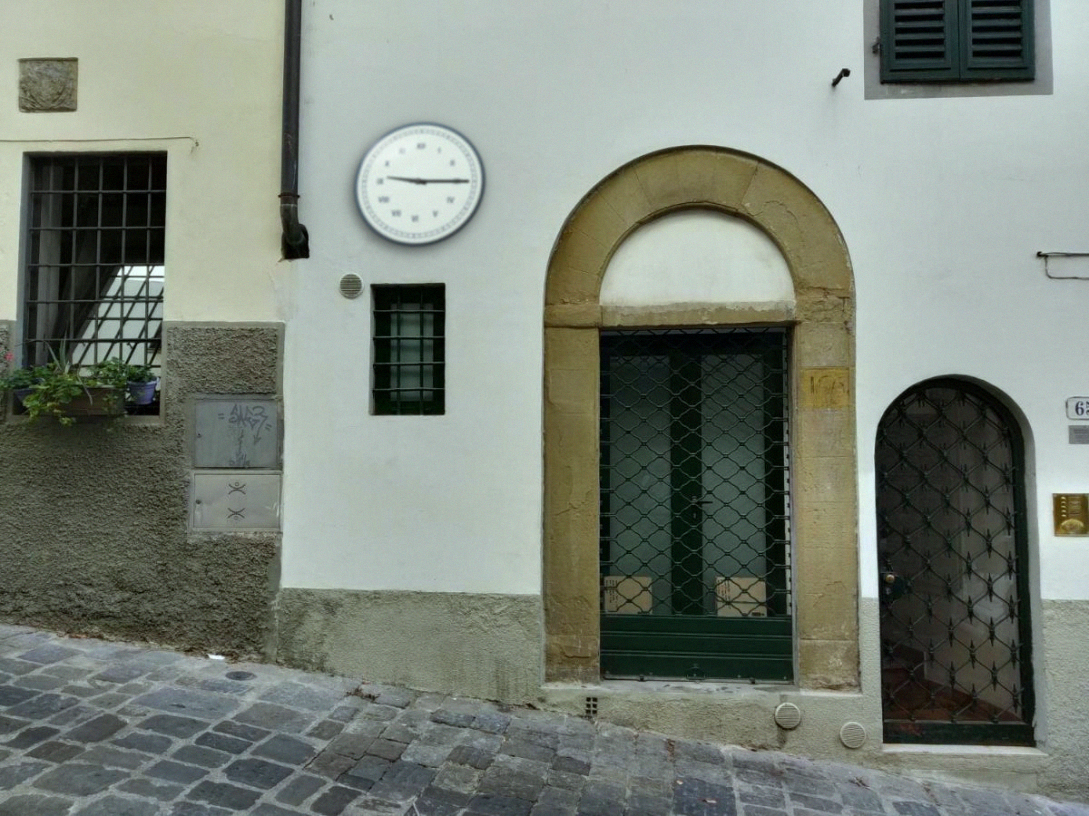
9:15
